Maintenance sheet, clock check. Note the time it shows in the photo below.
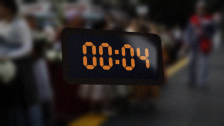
0:04
